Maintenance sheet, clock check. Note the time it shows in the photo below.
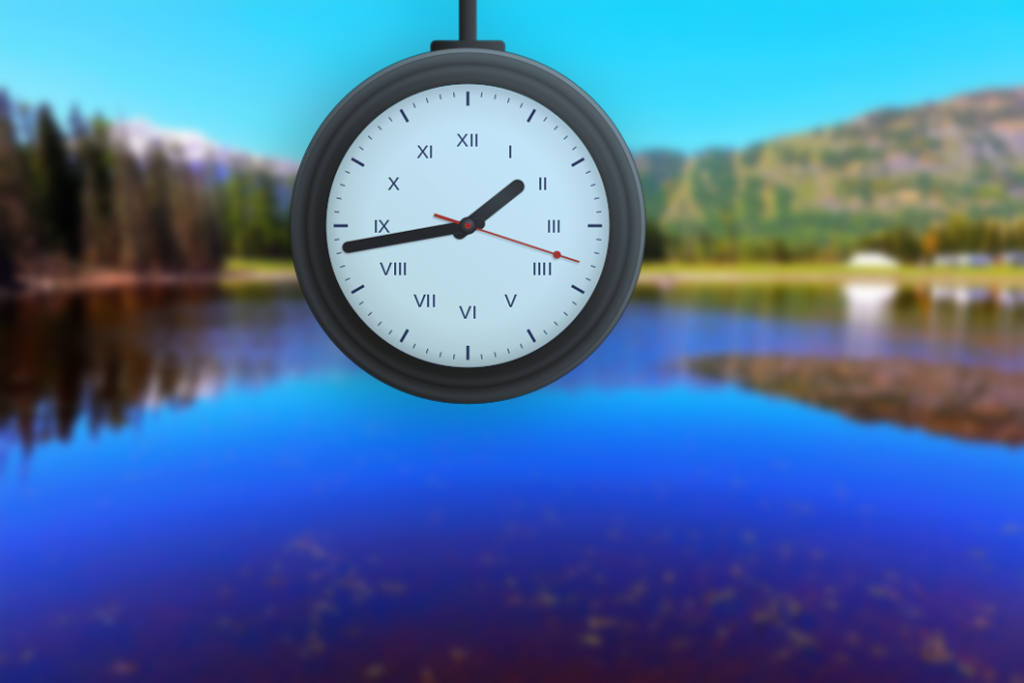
1:43:18
